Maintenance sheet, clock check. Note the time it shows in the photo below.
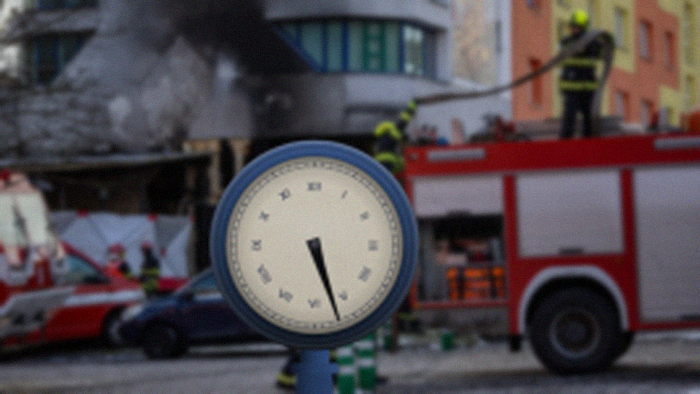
5:27
